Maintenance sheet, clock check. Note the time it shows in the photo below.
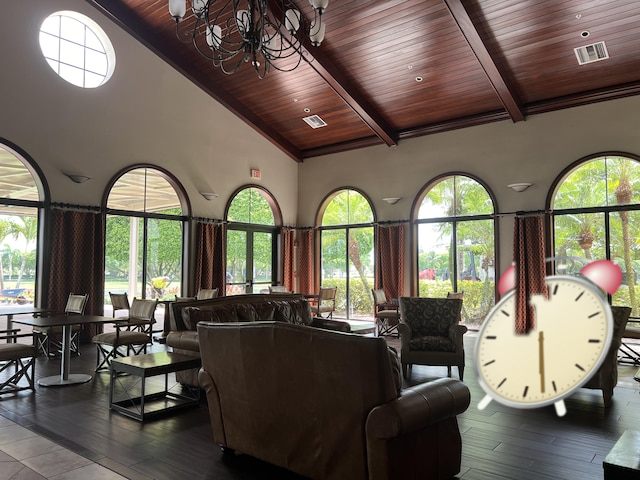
5:27
